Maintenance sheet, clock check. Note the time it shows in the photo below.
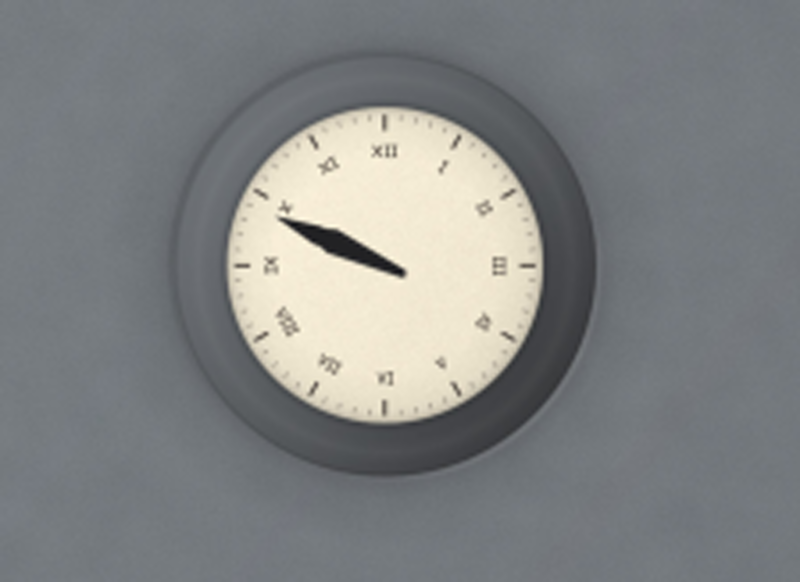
9:49
